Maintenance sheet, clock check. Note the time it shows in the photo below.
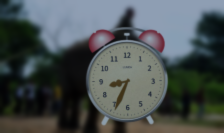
8:34
